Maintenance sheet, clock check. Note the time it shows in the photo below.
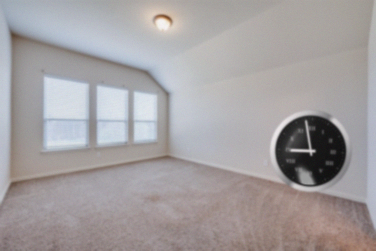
8:58
